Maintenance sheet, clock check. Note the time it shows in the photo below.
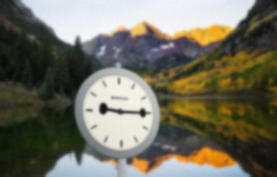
9:15
